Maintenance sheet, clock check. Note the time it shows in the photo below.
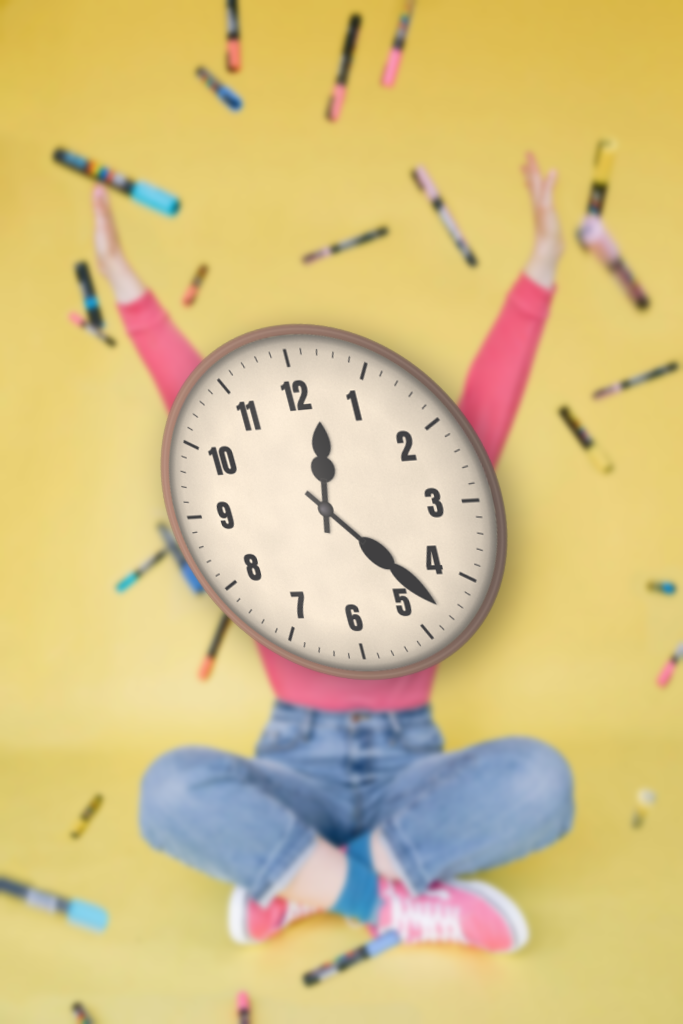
12:23
